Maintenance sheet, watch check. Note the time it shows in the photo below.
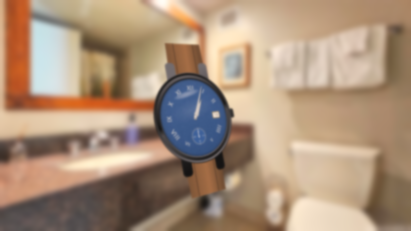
1:04
